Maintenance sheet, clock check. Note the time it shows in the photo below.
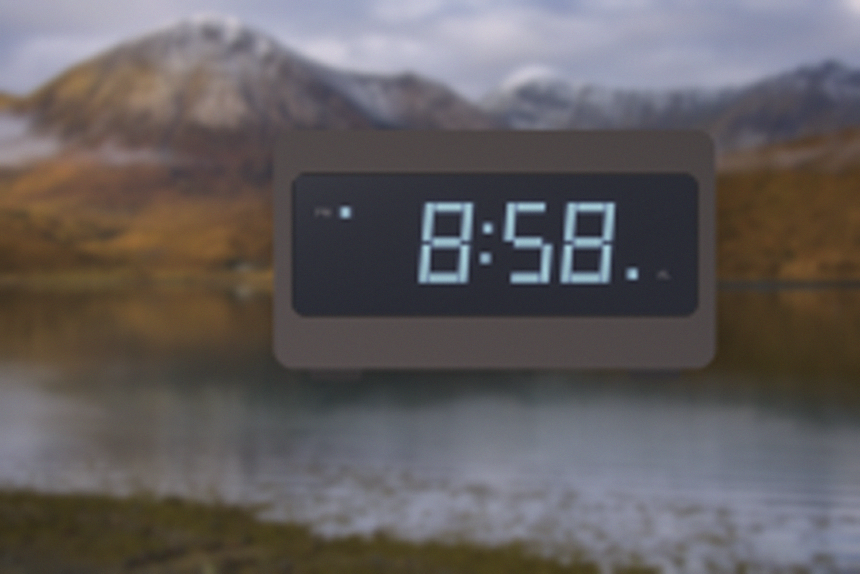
8:58
